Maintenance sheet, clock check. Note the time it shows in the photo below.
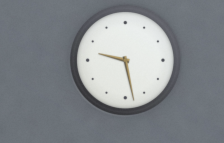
9:28
